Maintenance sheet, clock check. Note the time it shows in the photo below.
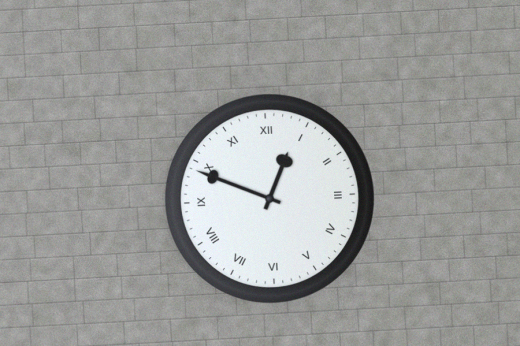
12:49
